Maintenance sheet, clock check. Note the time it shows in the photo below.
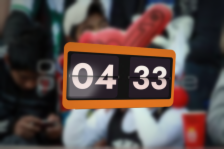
4:33
